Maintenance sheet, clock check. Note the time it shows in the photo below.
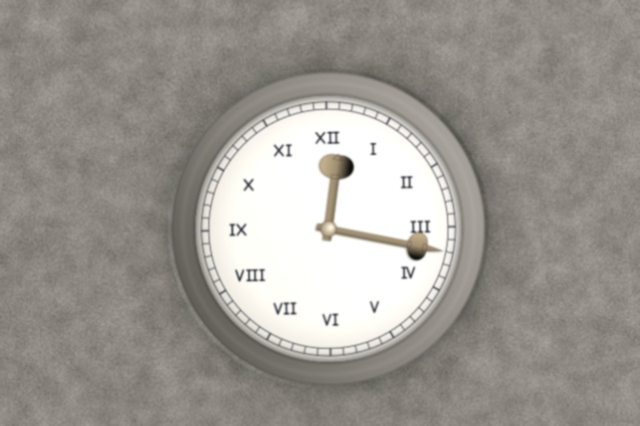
12:17
